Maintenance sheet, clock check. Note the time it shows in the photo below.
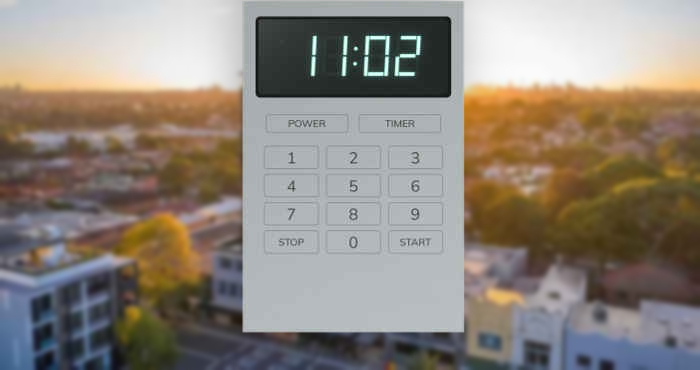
11:02
